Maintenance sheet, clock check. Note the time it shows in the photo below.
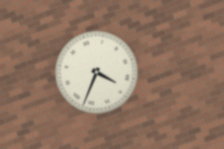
4:37
